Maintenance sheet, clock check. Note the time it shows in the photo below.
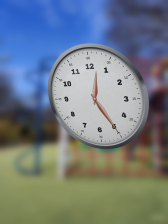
12:25
